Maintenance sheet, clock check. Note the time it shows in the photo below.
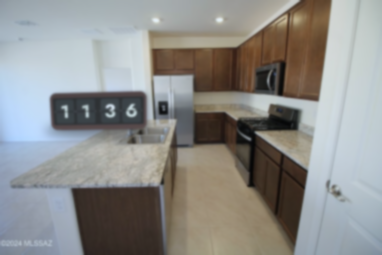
11:36
